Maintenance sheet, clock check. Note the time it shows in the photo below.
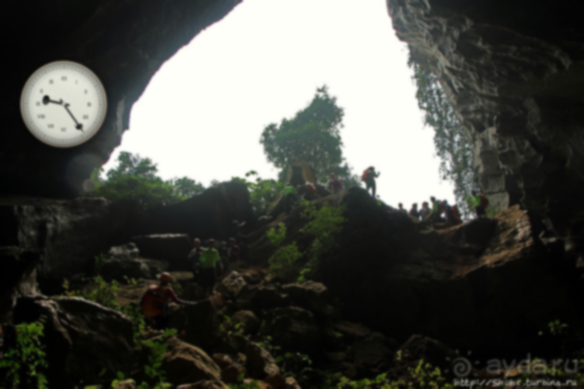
9:24
